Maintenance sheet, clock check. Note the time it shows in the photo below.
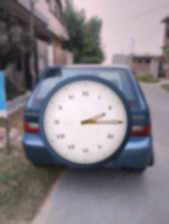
2:15
